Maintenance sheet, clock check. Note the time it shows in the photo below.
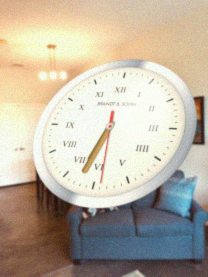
6:32:29
